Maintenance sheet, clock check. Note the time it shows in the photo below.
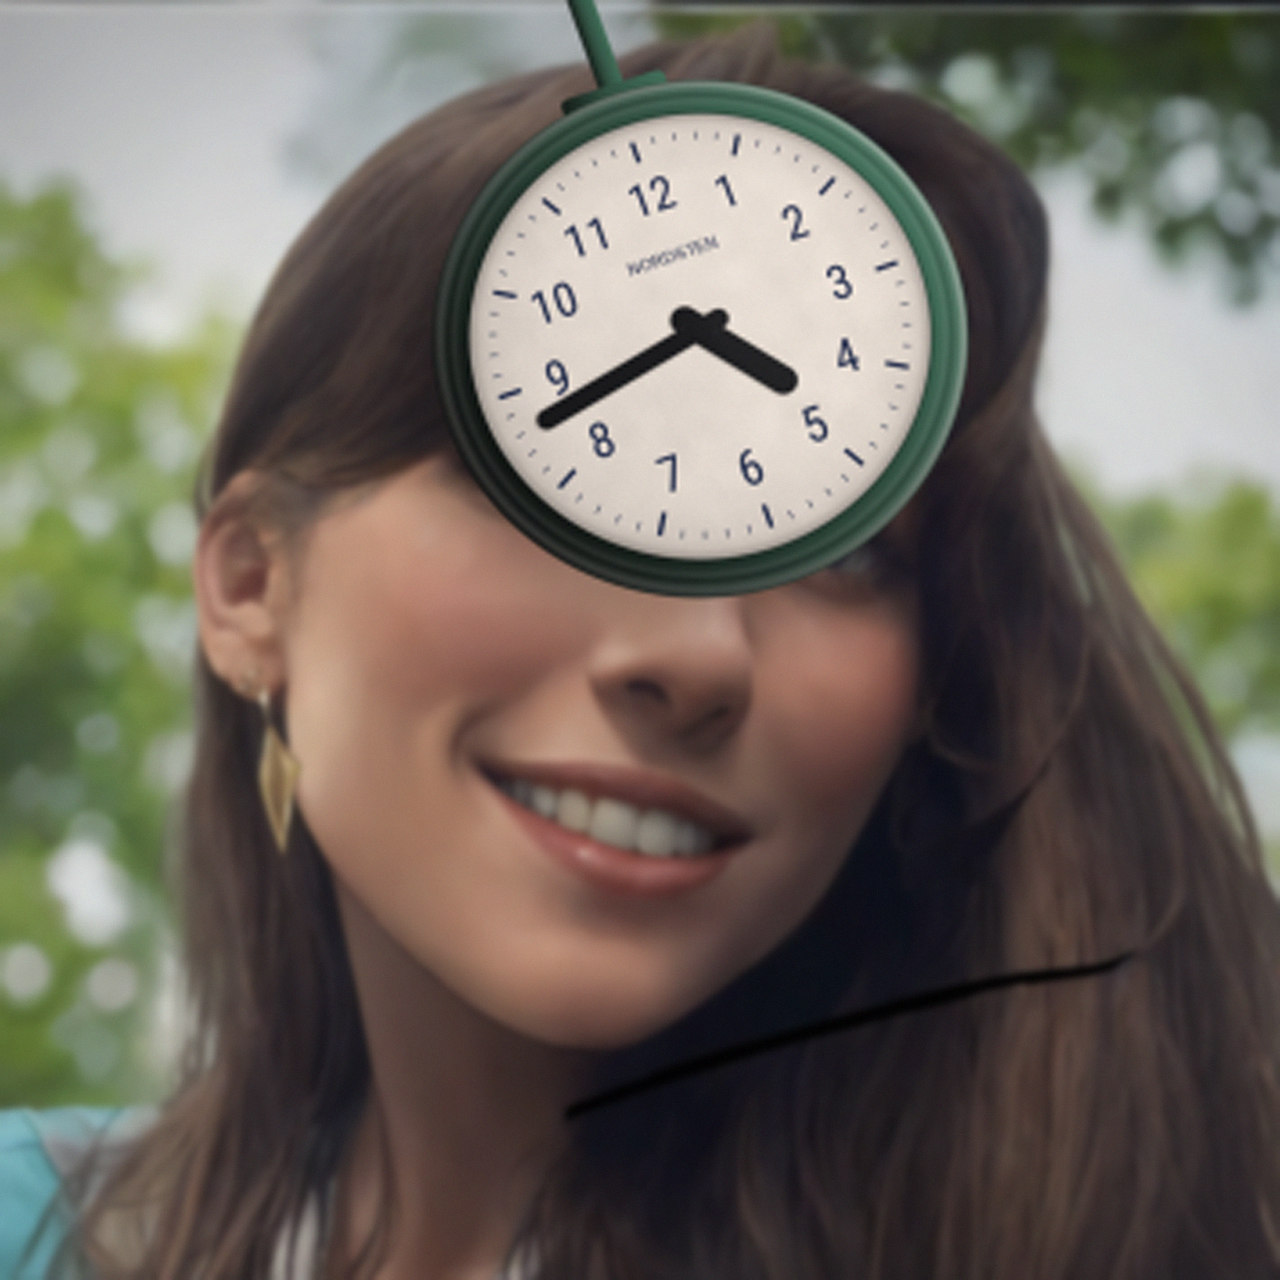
4:43
